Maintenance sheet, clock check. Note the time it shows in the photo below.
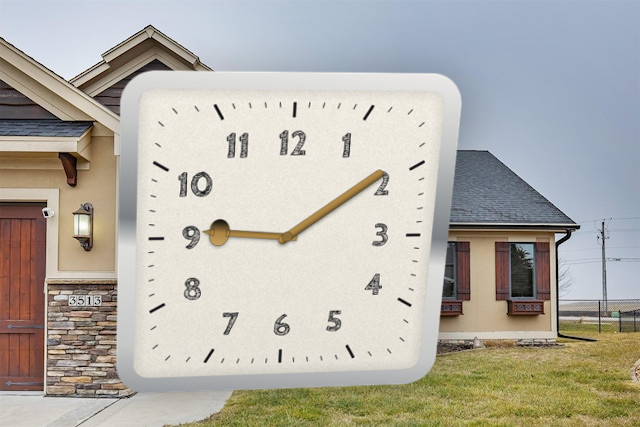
9:09
